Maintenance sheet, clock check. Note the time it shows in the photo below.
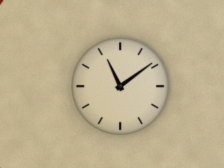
11:09
